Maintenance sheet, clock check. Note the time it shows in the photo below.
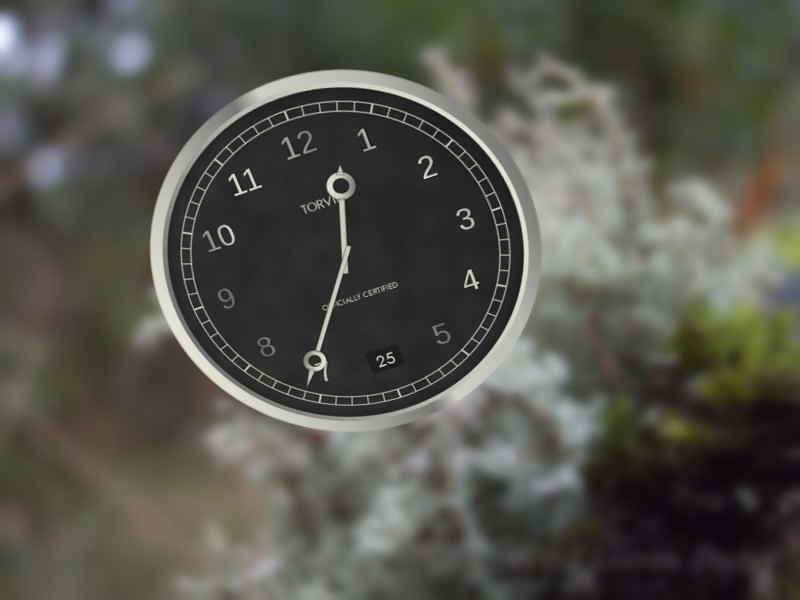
12:36
